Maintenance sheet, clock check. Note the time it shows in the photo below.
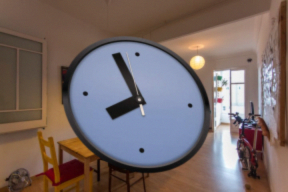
7:55:58
